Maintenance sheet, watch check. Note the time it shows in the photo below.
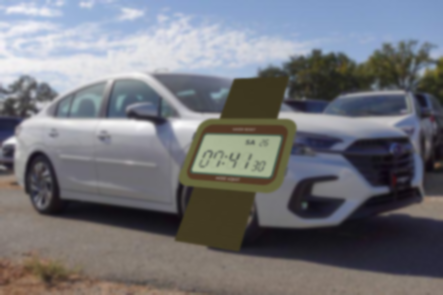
7:41
